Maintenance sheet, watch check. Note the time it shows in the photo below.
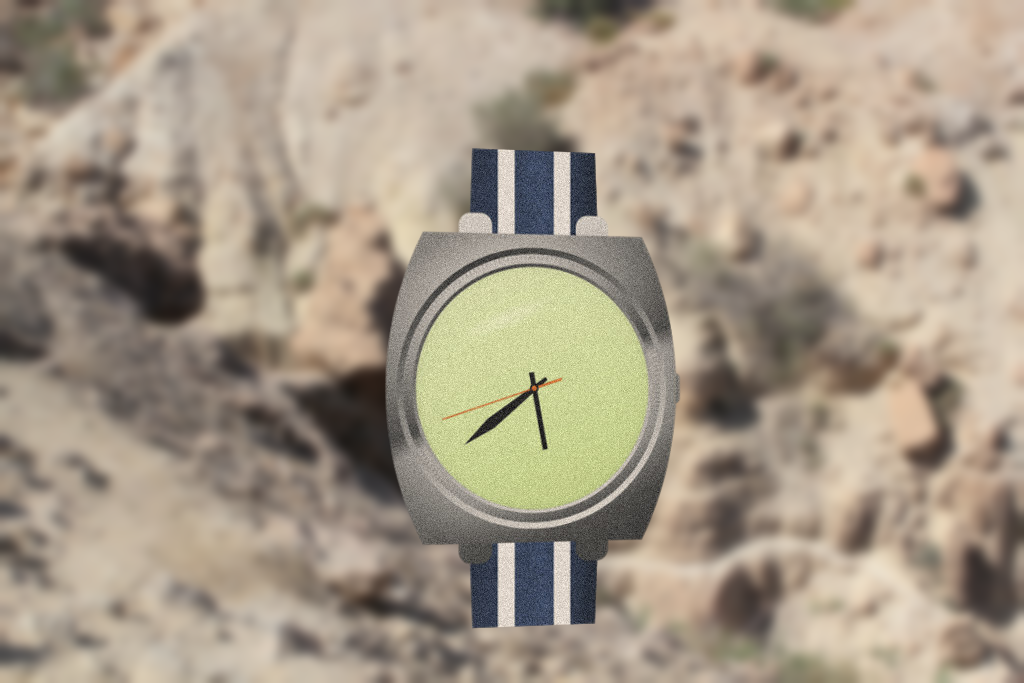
5:38:42
